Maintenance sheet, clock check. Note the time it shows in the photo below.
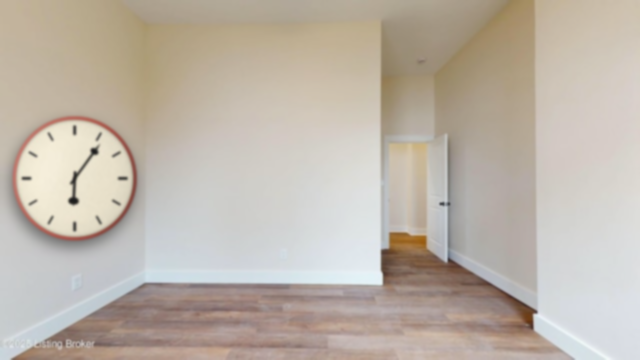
6:06
